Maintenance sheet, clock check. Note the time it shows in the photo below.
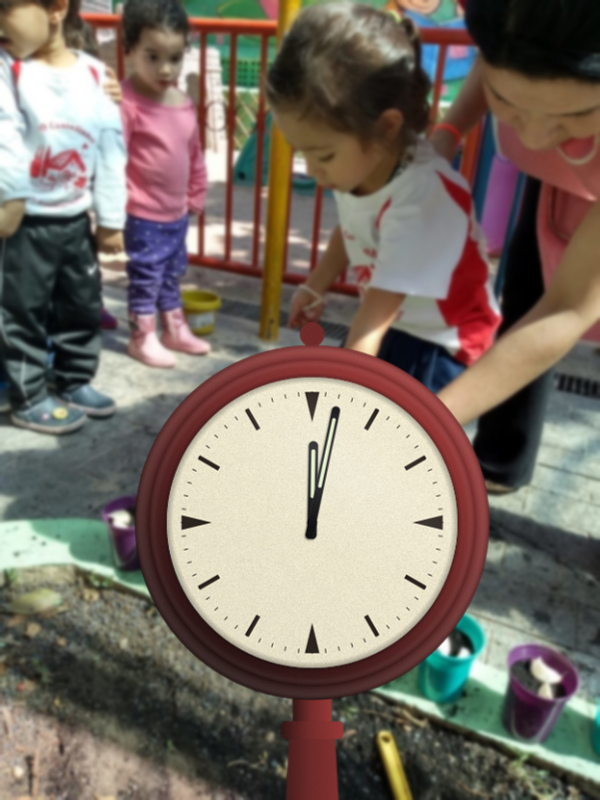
12:02
